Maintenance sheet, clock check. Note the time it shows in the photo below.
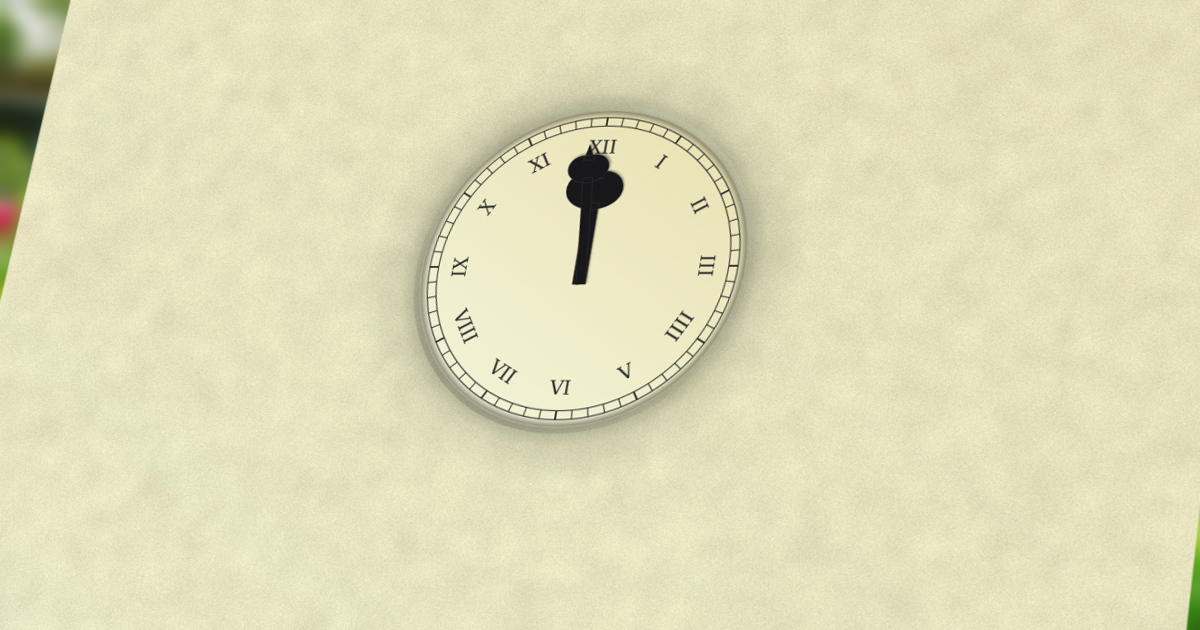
11:59
